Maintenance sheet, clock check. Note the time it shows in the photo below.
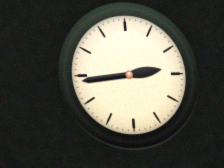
2:44
